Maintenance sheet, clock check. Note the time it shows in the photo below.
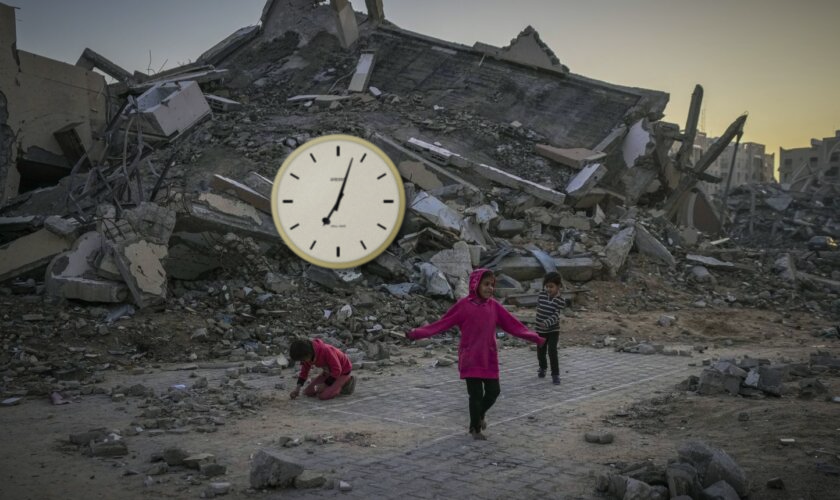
7:03
